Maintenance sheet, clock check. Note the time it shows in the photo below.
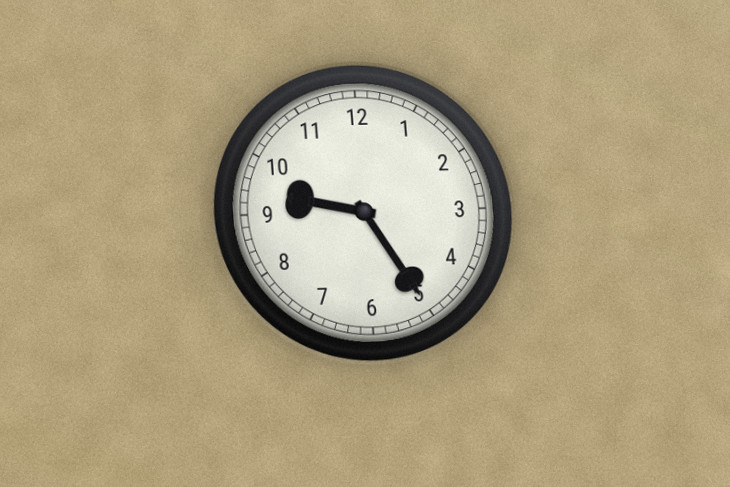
9:25
